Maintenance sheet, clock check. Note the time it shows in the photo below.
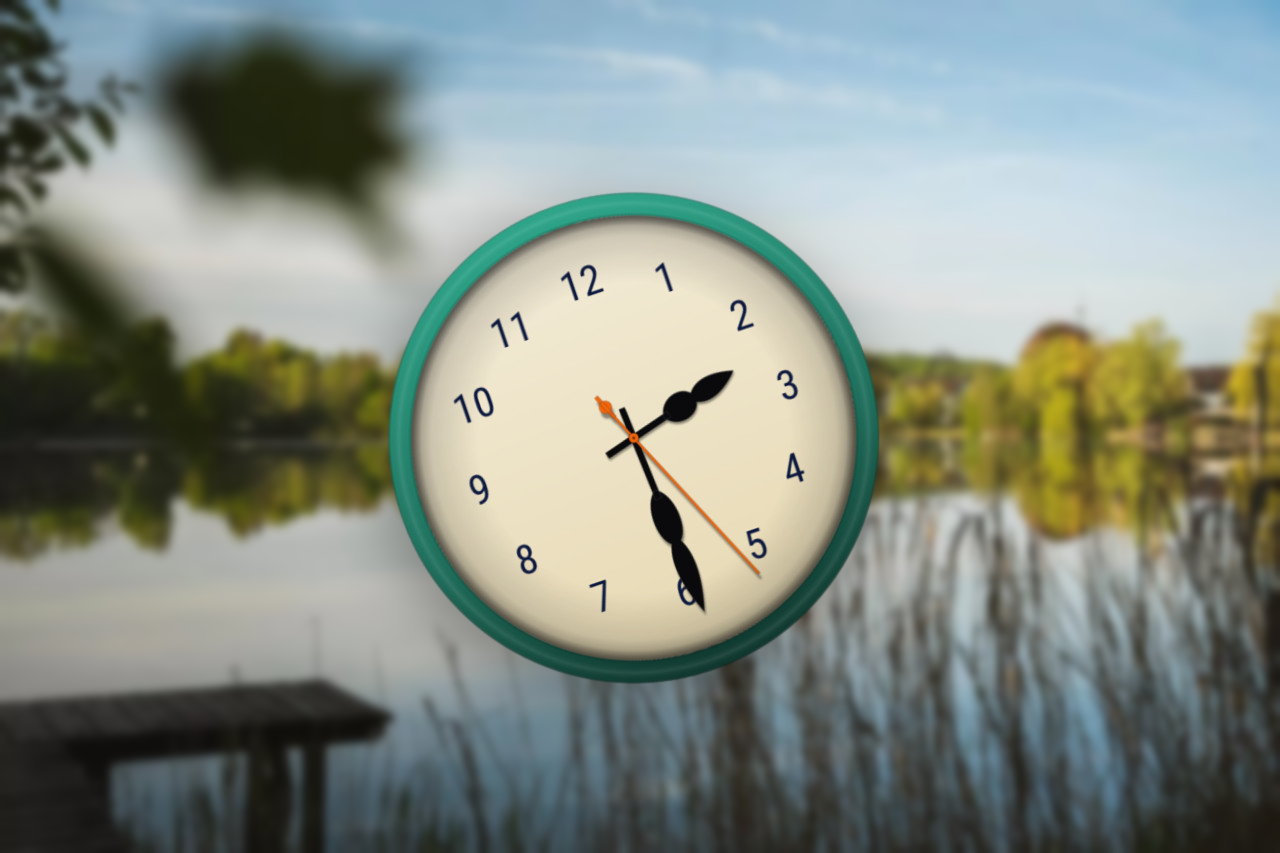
2:29:26
